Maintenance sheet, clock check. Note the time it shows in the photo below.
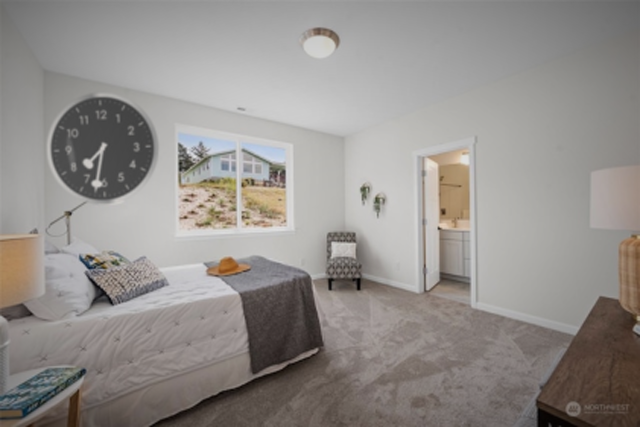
7:32
